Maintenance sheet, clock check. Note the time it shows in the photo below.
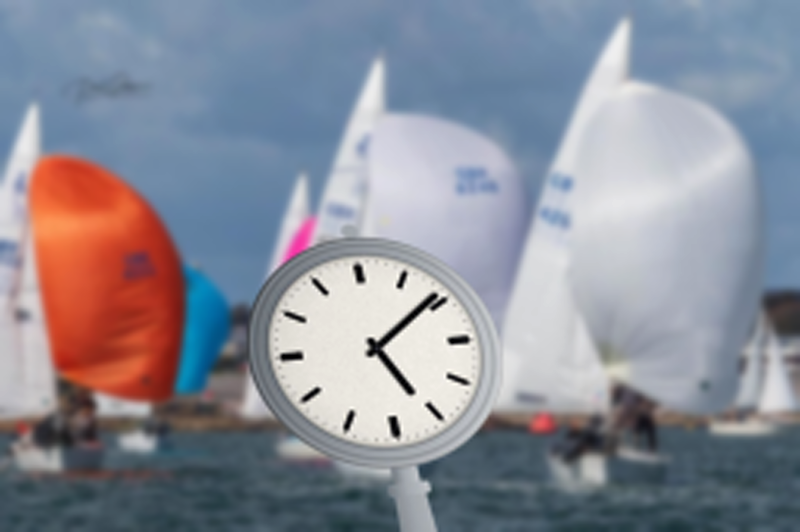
5:09
